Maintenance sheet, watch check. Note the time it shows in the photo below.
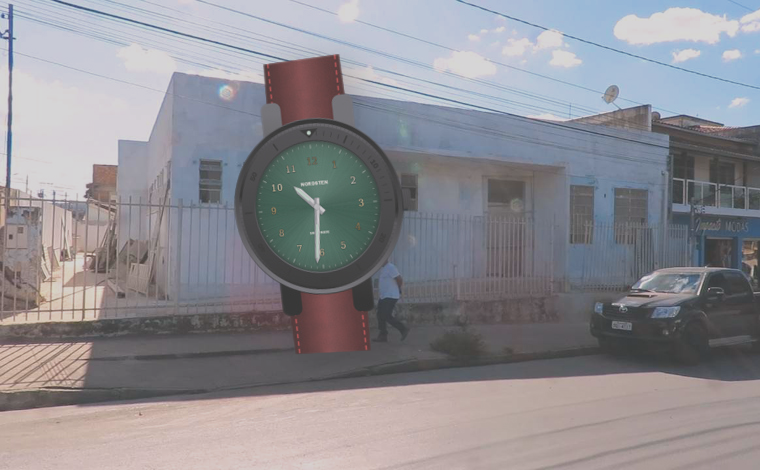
10:31
